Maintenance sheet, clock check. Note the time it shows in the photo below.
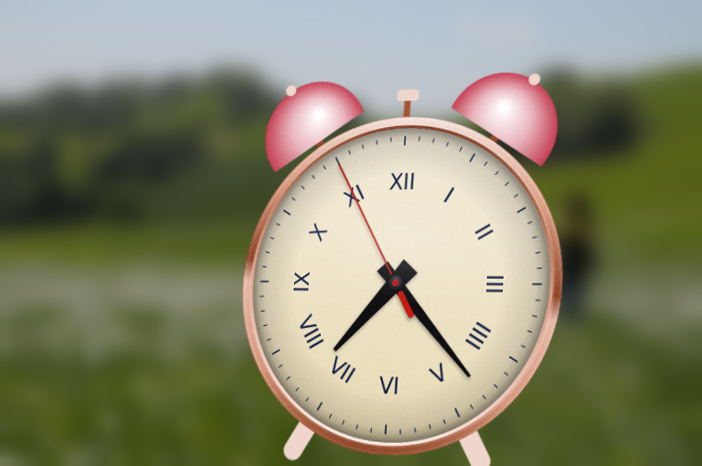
7:22:55
